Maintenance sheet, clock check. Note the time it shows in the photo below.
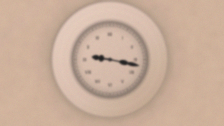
9:17
